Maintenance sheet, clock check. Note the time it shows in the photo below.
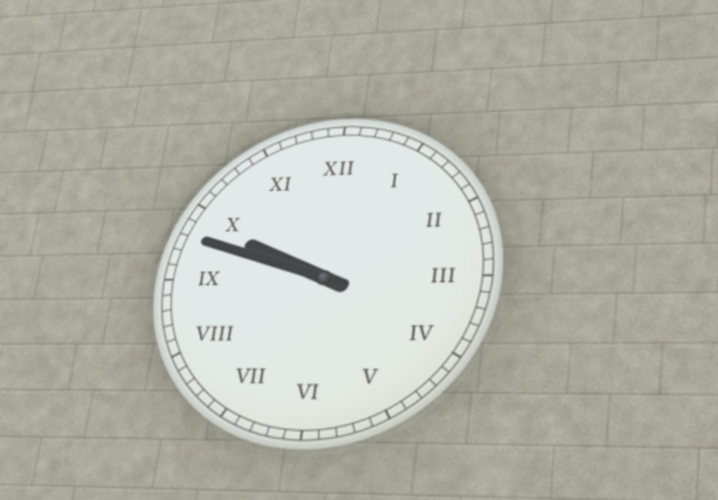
9:48
